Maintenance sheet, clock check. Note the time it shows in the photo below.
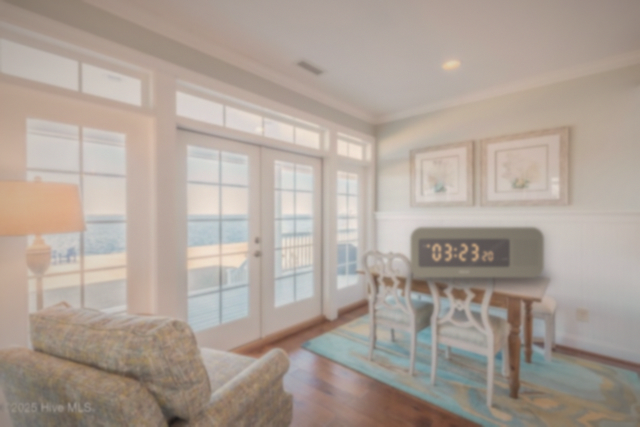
3:23
